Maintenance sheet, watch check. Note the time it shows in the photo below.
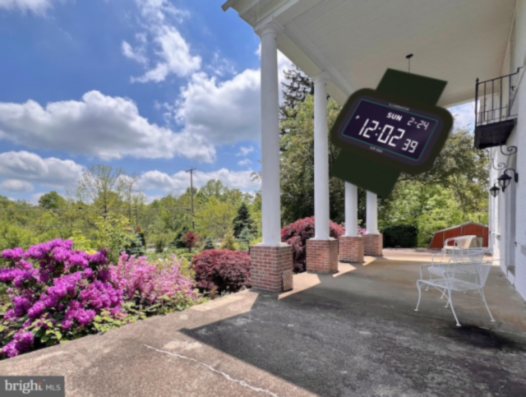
12:02:39
